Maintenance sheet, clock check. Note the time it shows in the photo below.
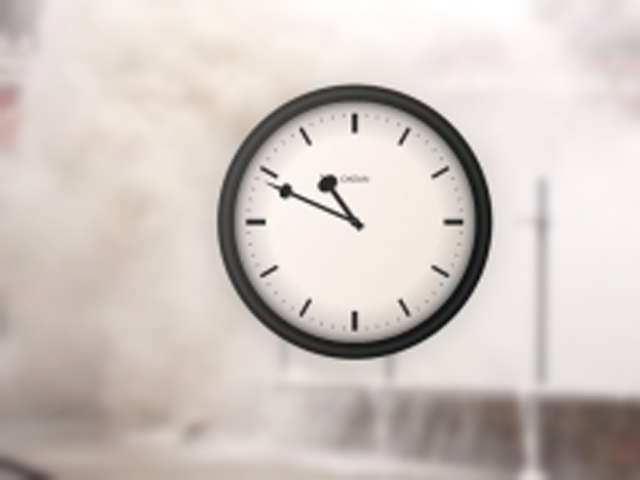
10:49
